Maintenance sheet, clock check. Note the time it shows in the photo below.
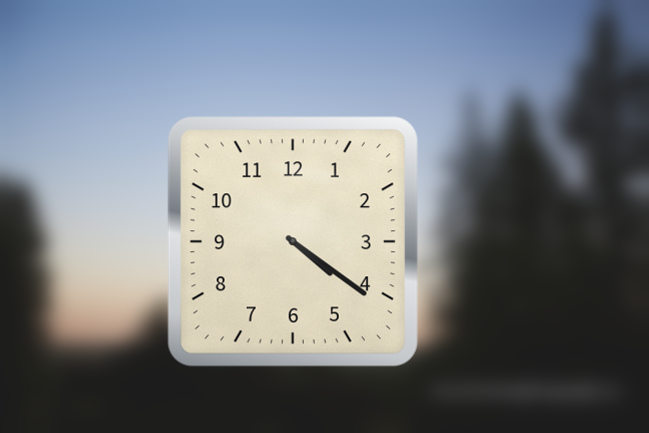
4:21
